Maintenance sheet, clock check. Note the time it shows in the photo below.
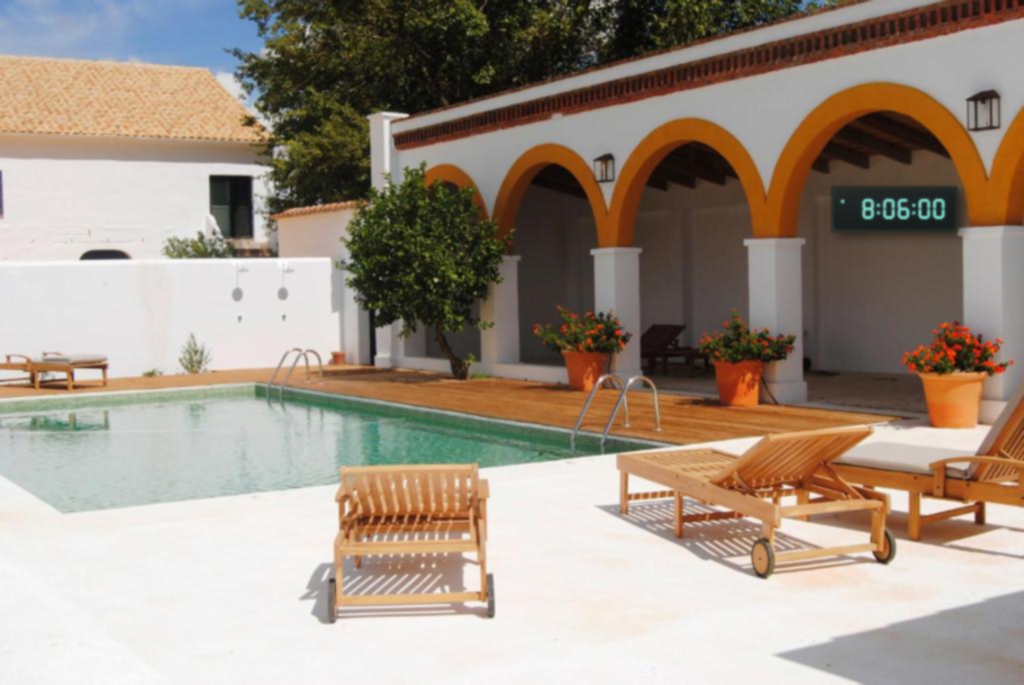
8:06:00
